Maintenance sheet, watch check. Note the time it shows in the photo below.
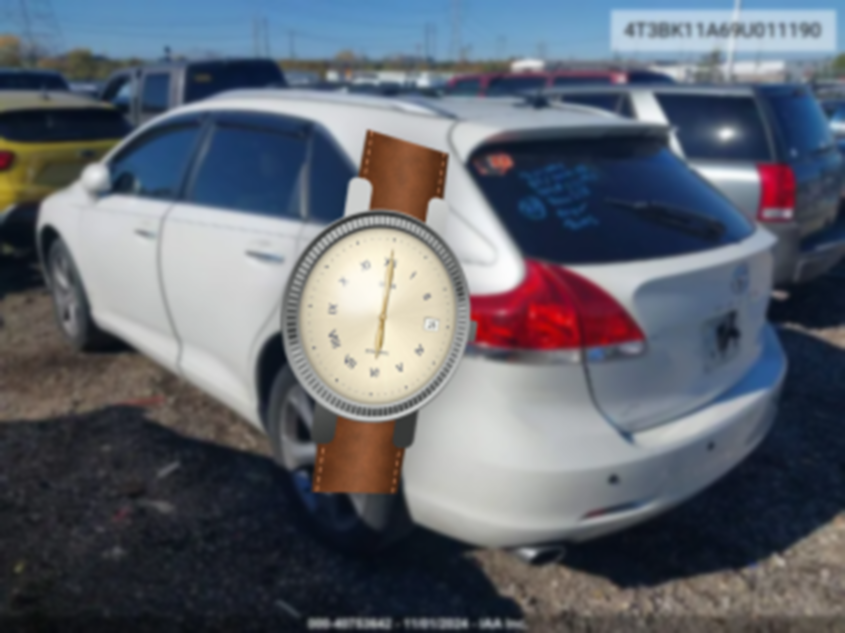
6:00
